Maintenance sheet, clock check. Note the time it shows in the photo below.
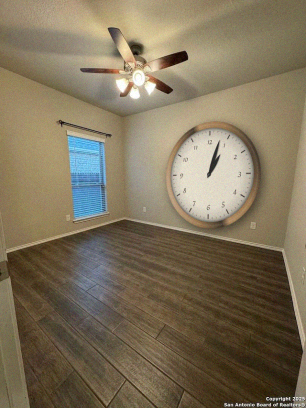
1:03
